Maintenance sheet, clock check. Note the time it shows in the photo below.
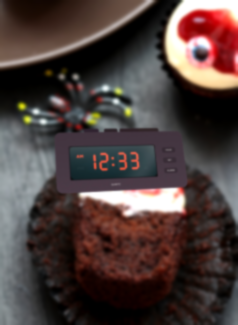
12:33
